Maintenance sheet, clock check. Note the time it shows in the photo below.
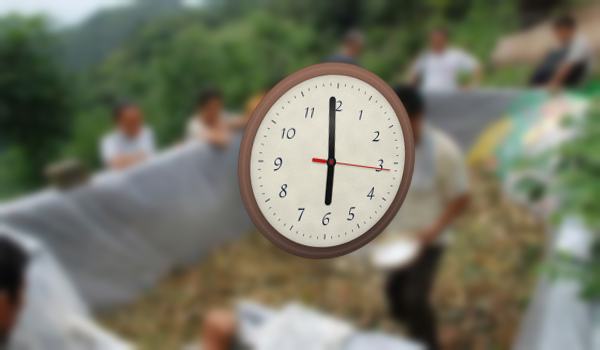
5:59:16
